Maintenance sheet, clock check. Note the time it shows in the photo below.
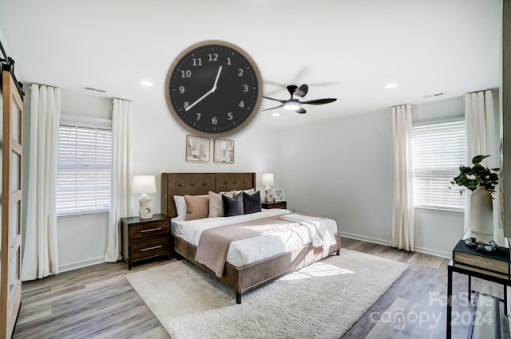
12:39
